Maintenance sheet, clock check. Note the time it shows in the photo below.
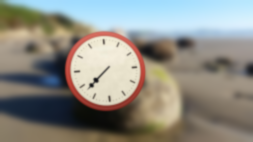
7:38
